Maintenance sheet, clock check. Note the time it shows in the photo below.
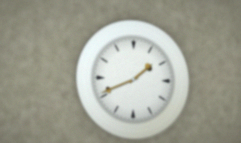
1:41
